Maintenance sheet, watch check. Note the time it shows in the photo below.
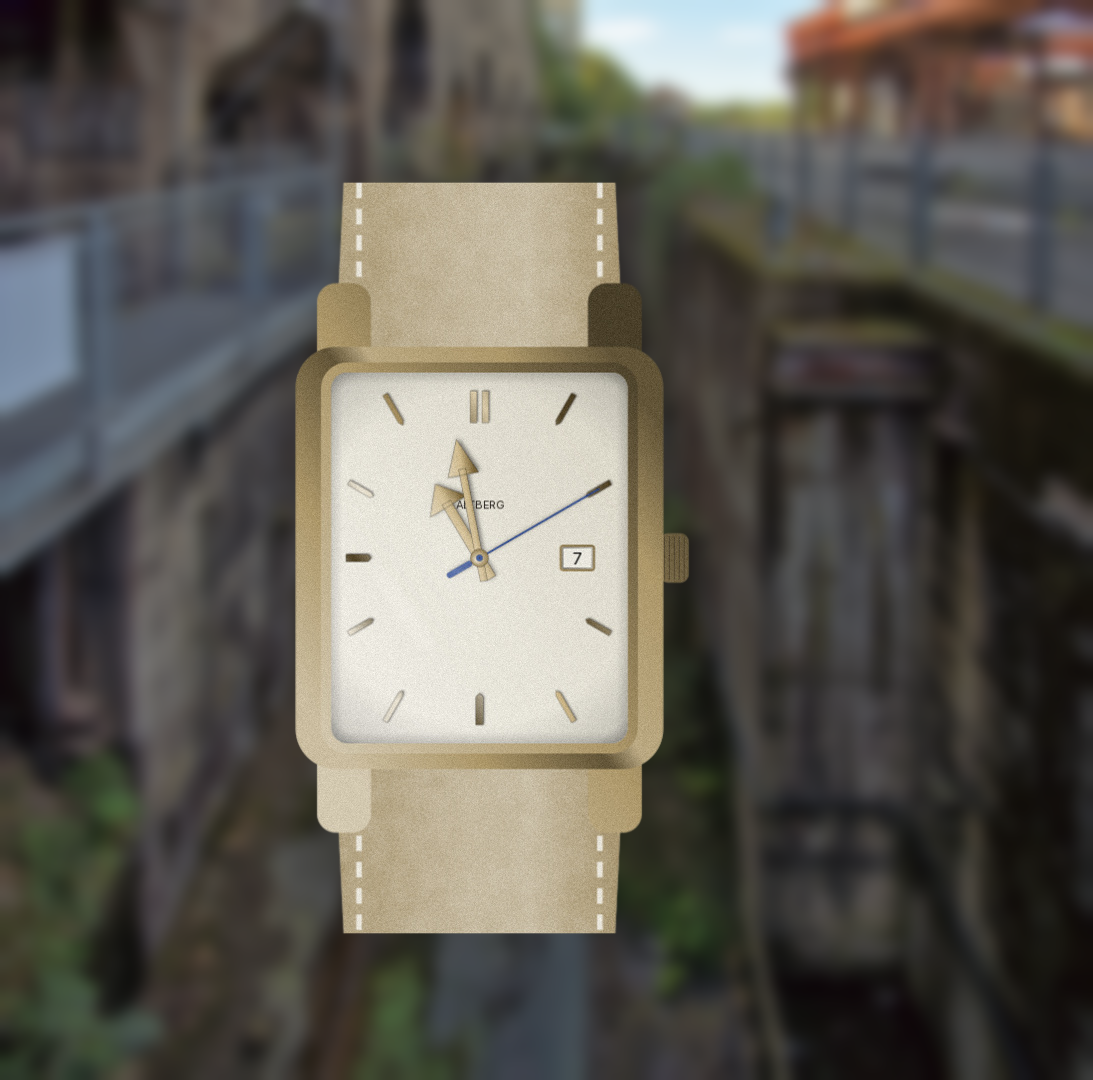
10:58:10
